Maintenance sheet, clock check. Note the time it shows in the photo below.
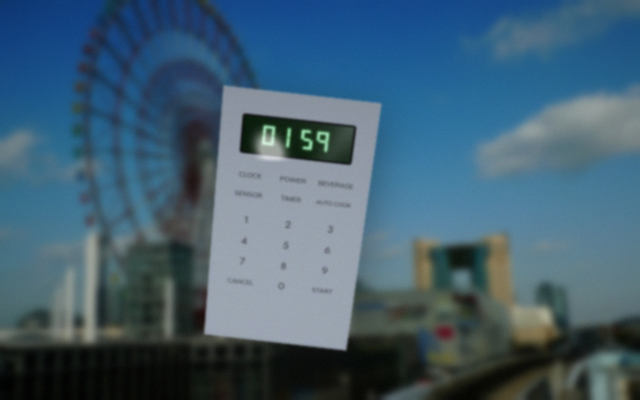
1:59
